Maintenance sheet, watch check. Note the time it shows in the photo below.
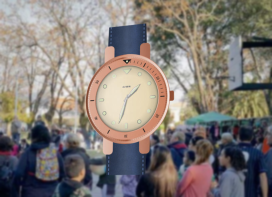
1:33
